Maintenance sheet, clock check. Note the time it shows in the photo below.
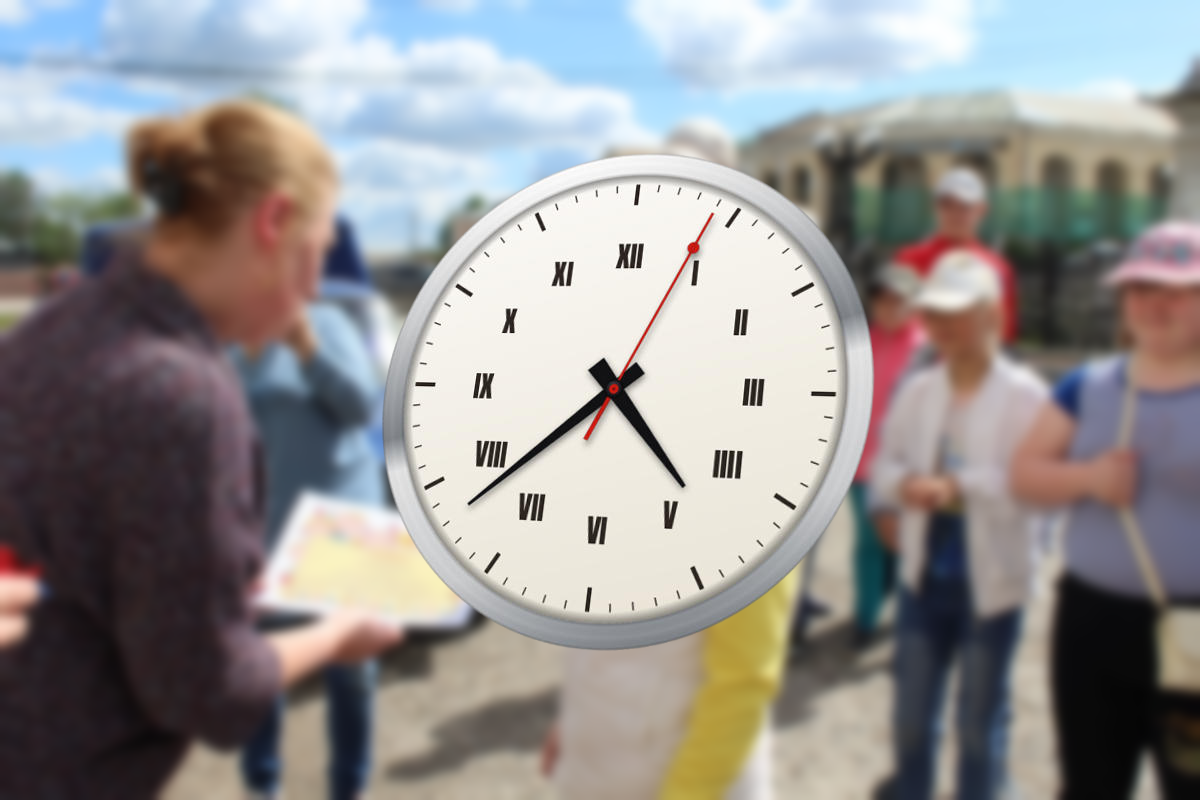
4:38:04
